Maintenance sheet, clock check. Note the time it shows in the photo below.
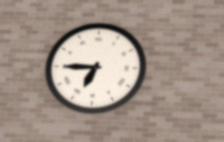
6:45
